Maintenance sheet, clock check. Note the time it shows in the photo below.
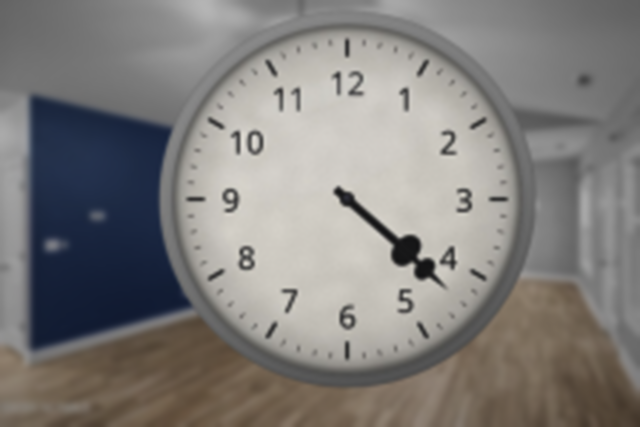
4:22
